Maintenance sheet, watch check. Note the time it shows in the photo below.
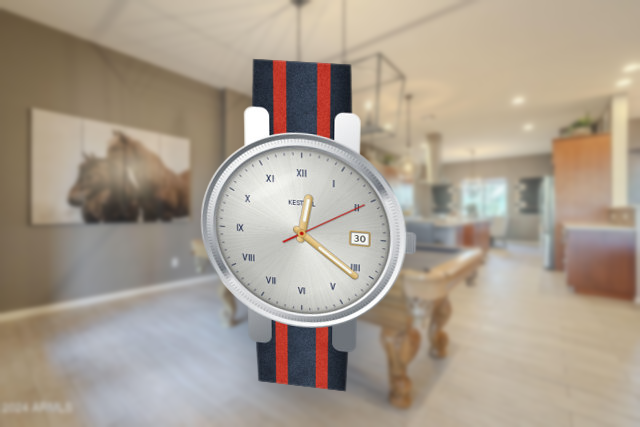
12:21:10
